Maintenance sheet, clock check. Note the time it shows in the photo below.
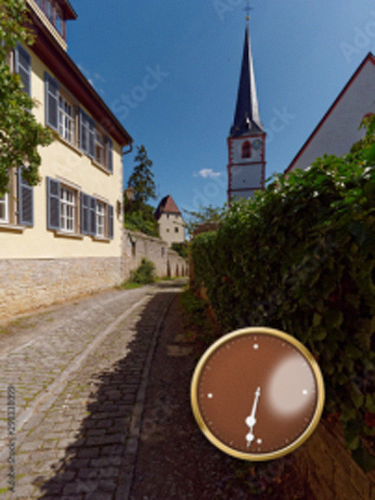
6:32
